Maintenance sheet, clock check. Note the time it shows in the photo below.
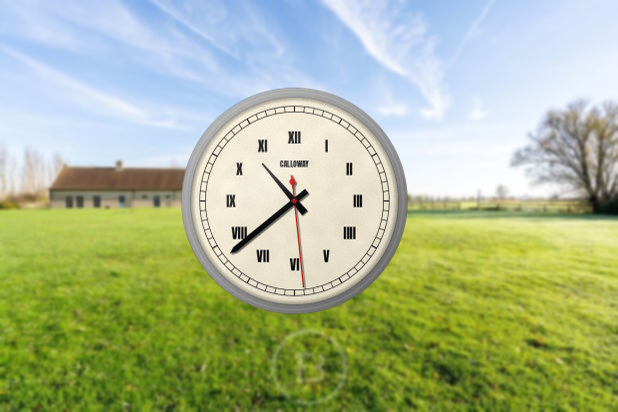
10:38:29
